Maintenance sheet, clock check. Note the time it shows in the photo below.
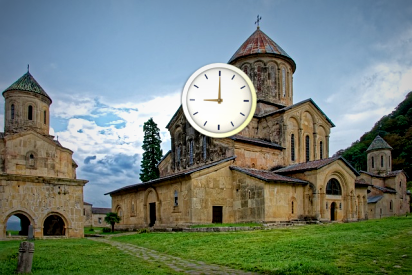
9:00
